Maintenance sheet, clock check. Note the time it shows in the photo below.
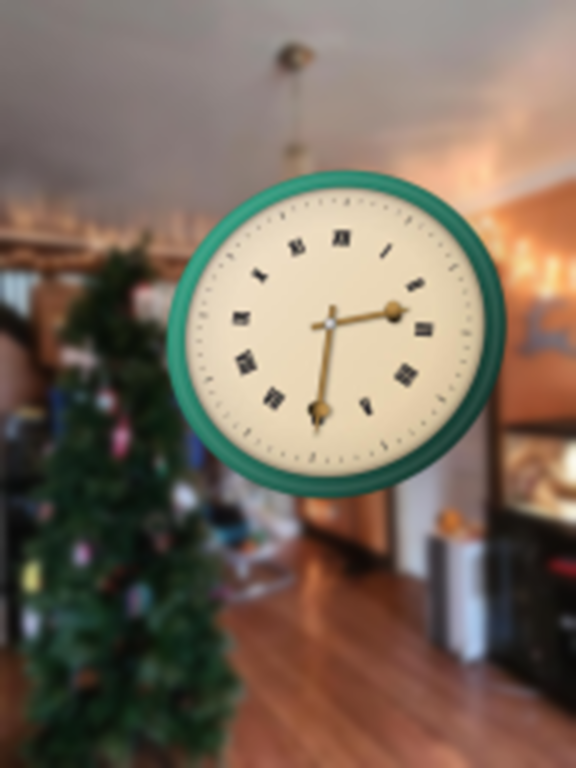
2:30
